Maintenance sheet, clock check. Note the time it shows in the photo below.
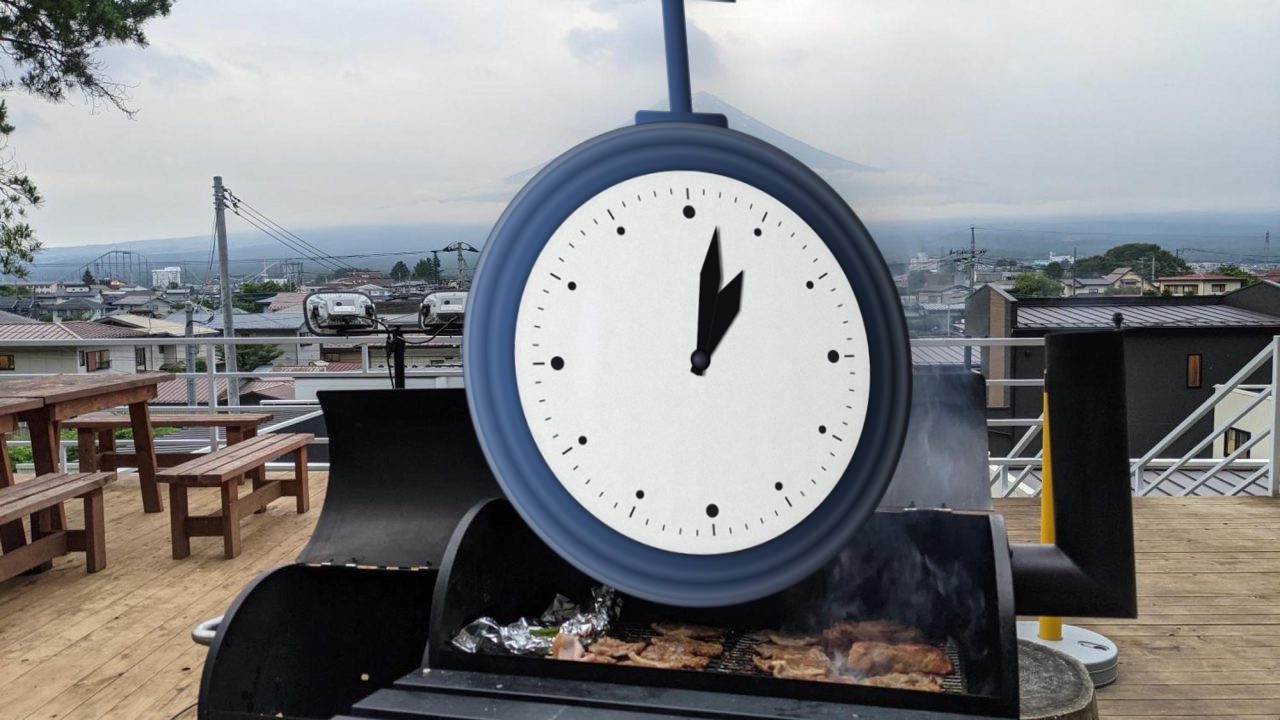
1:02
